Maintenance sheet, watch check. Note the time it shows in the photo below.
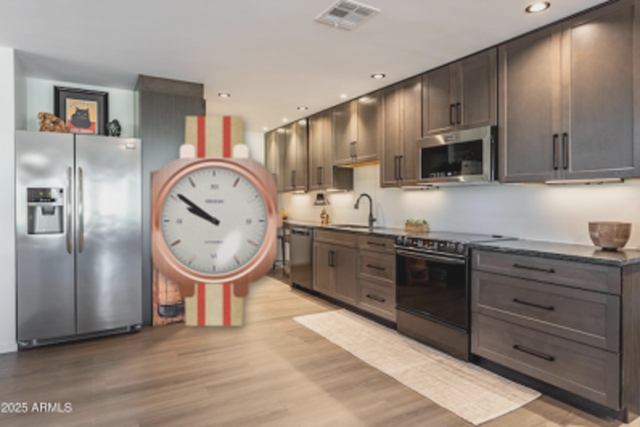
9:51
